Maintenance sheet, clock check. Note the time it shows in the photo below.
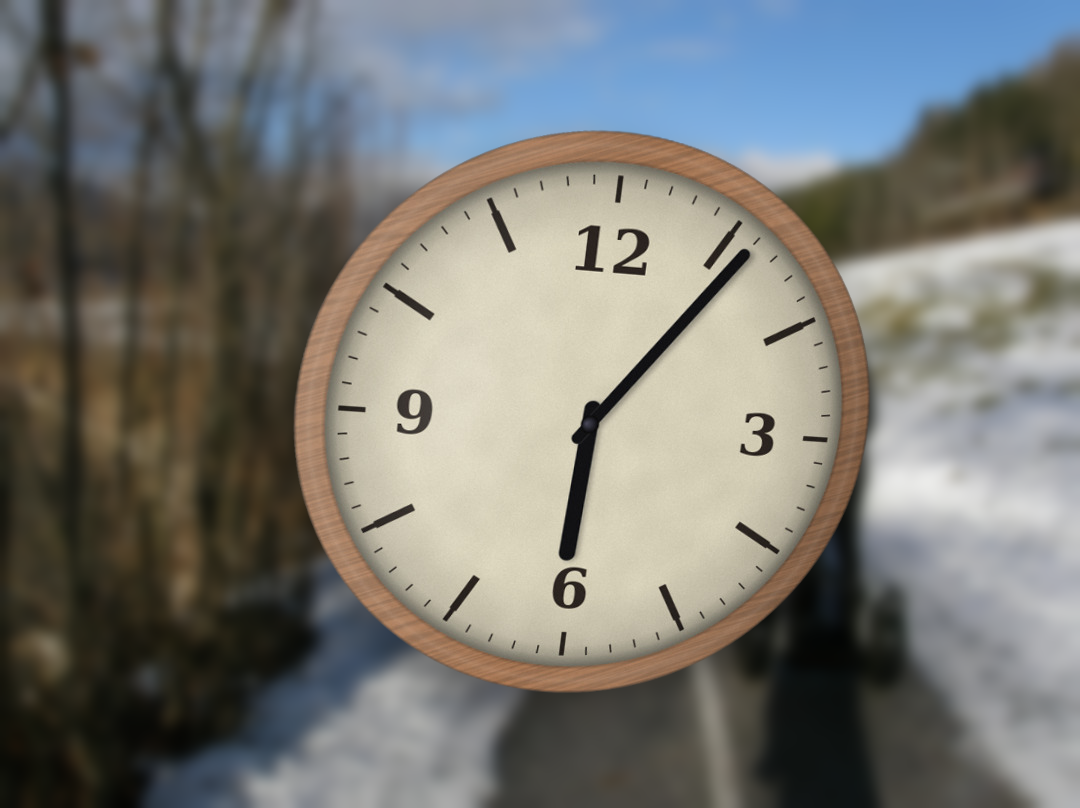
6:06
